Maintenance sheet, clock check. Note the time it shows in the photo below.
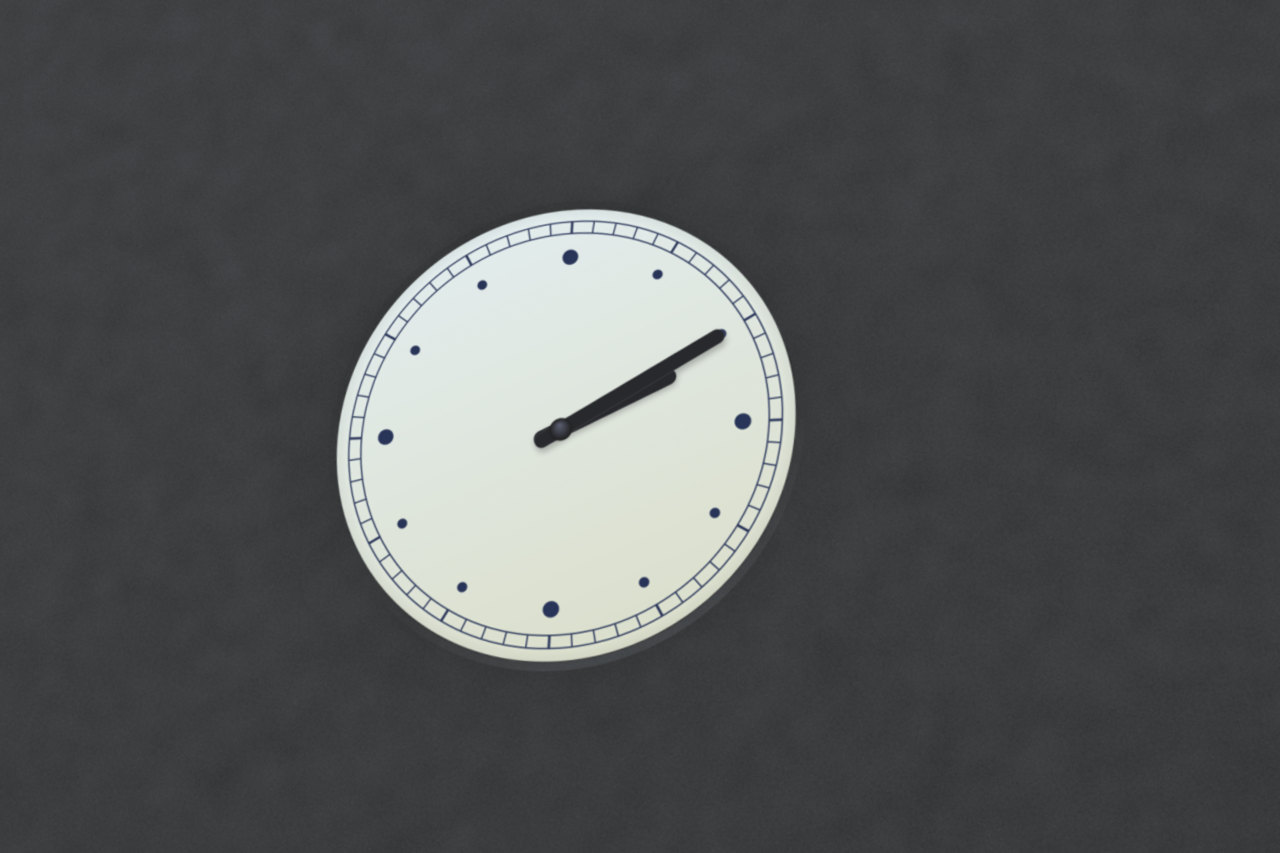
2:10
